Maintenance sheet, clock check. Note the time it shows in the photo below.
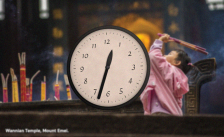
12:33
